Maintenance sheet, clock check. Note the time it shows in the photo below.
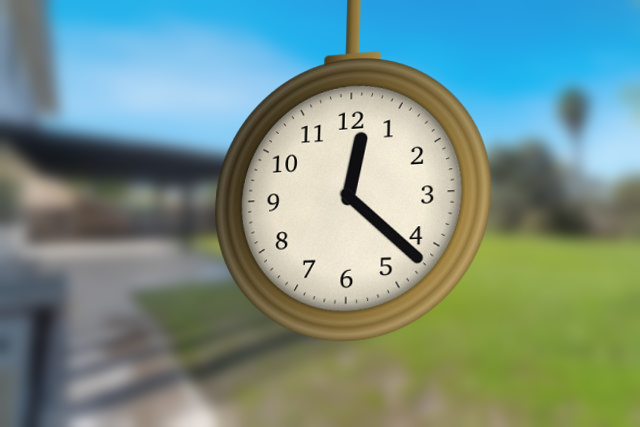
12:22
